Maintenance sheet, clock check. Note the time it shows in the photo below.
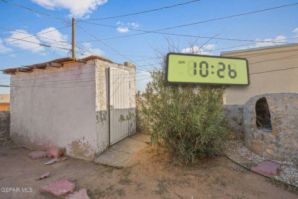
10:26
